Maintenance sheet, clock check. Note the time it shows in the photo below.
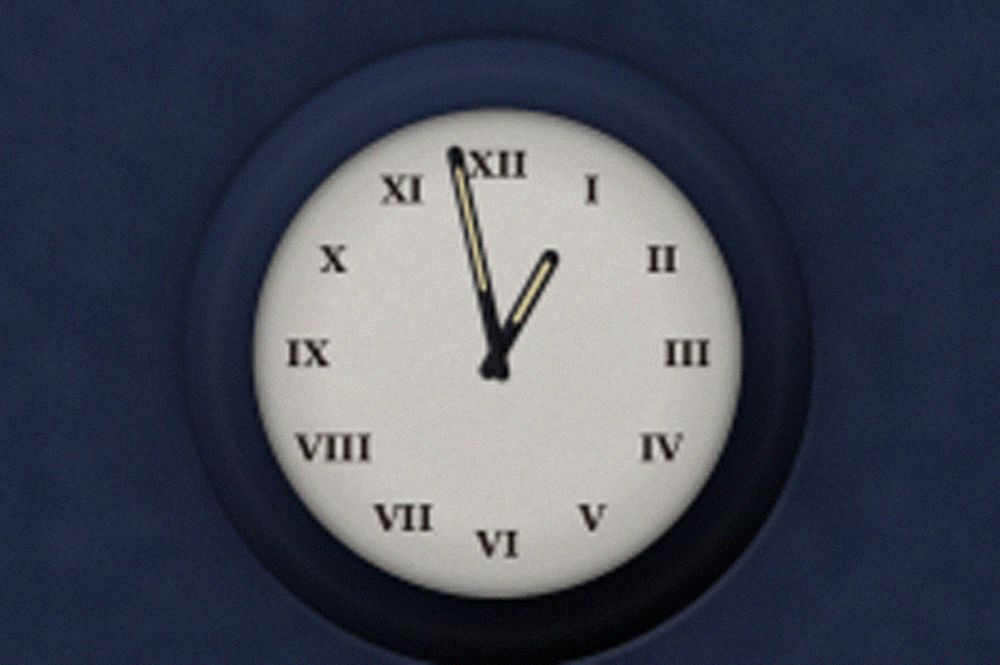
12:58
